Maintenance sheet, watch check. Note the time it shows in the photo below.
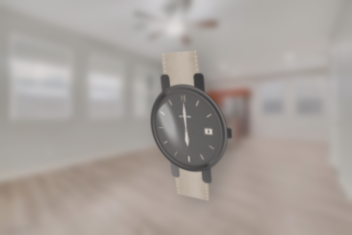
6:00
